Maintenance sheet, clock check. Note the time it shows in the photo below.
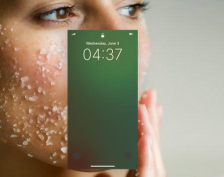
4:37
